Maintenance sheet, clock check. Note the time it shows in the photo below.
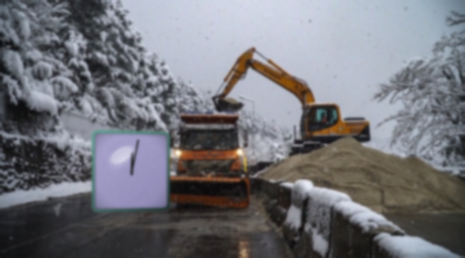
12:02
